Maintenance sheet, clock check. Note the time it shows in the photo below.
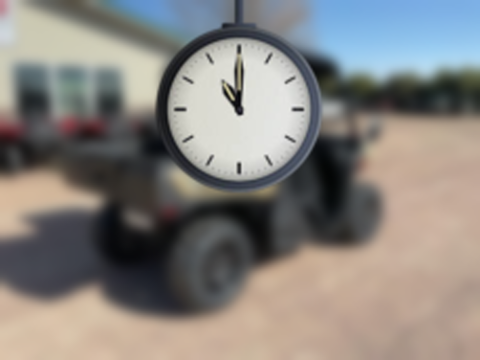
11:00
